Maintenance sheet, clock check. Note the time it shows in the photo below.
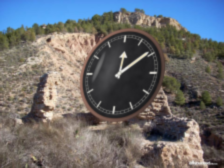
12:09
